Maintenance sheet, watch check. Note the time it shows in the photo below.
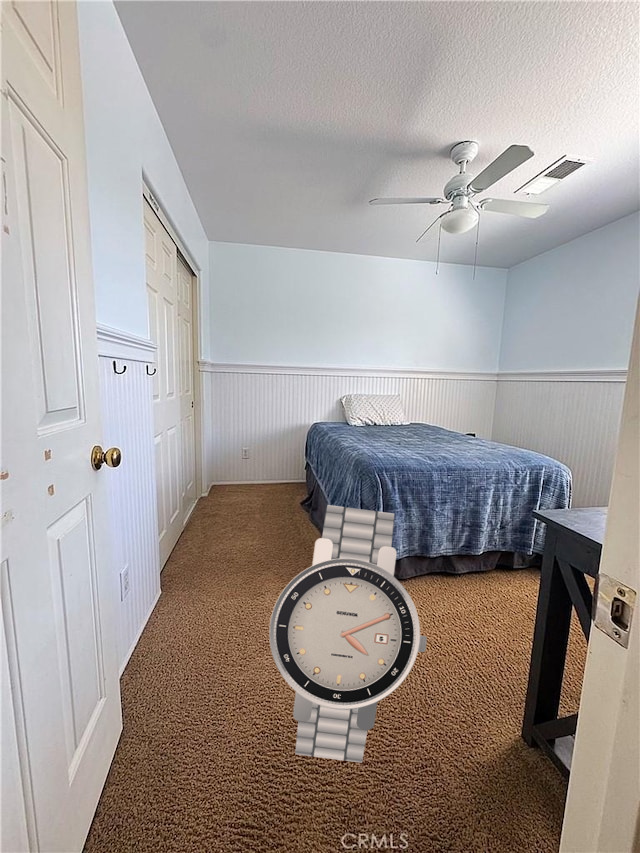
4:10
